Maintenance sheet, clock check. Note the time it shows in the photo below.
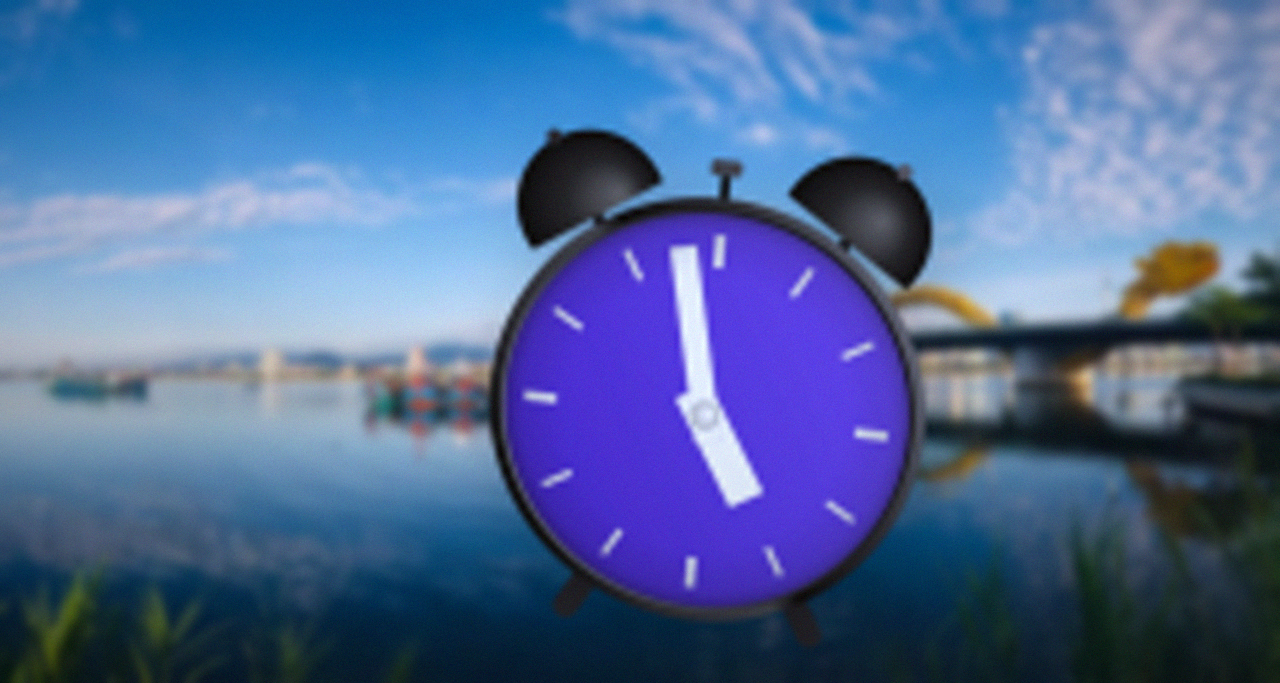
4:58
